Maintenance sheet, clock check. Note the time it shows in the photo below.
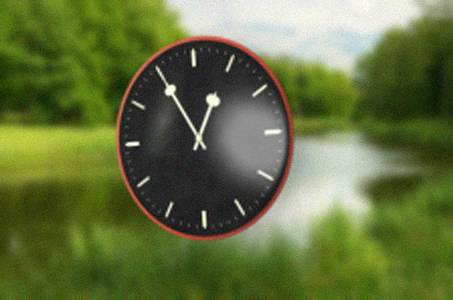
12:55
